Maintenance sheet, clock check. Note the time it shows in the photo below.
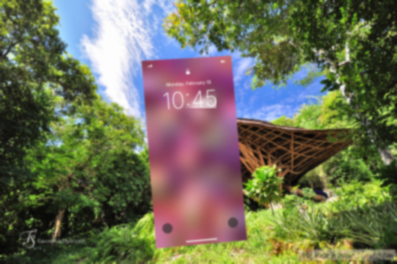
10:45
